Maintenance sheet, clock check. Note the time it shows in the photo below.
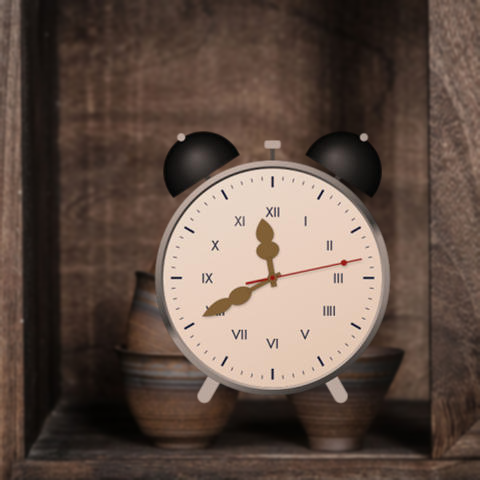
11:40:13
